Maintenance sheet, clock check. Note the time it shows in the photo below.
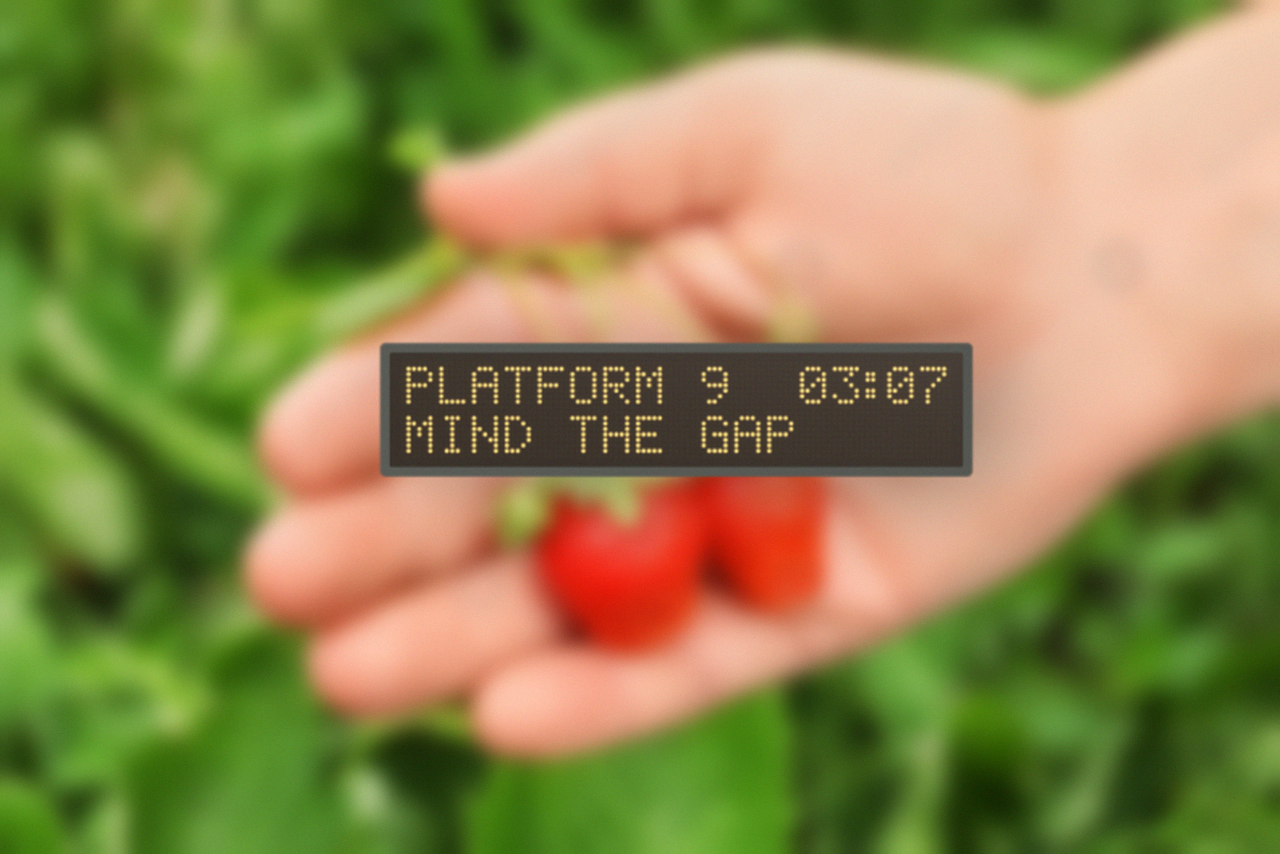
3:07
